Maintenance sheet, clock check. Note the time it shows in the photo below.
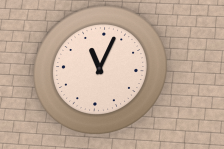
11:03
